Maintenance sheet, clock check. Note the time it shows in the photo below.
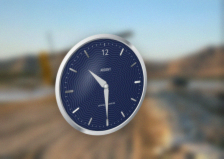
10:30
